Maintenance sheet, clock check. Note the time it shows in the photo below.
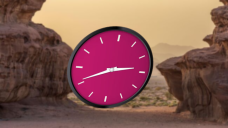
2:41
